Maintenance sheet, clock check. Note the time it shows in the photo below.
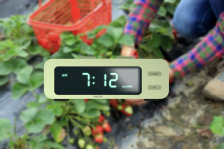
7:12
